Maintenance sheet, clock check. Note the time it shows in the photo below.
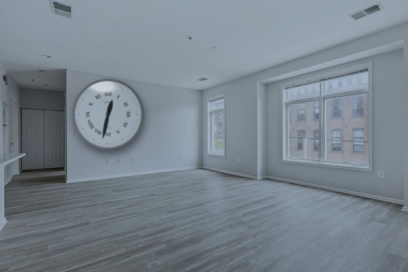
12:32
